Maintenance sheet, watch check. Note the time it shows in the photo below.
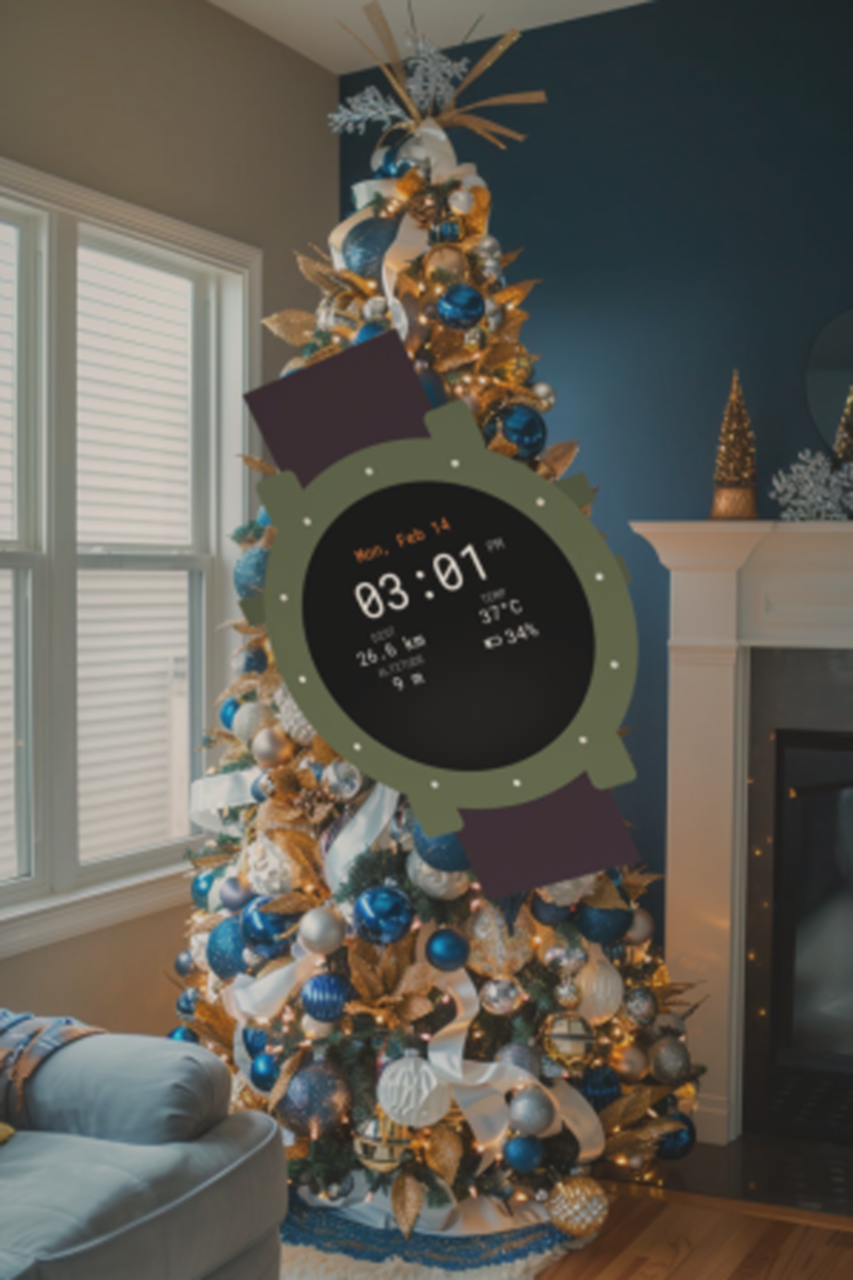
3:01
